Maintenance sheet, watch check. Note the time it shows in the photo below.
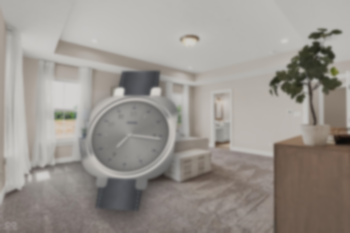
7:16
